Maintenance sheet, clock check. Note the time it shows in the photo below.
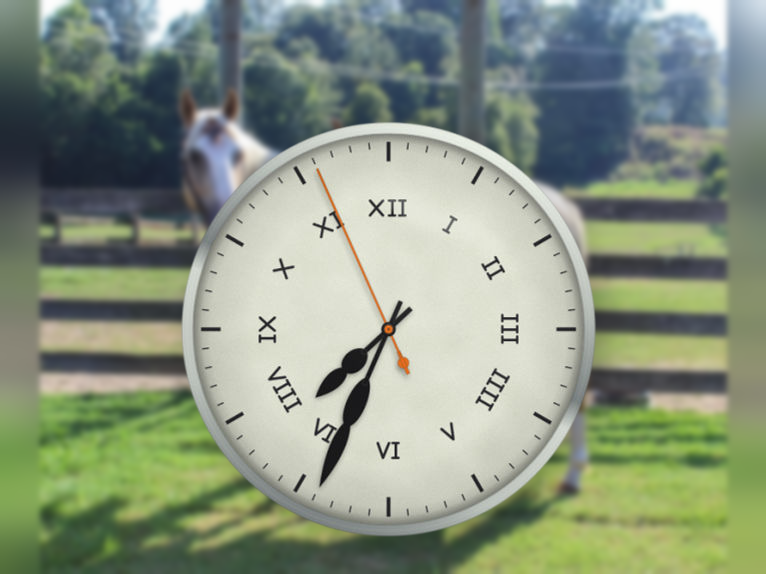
7:33:56
